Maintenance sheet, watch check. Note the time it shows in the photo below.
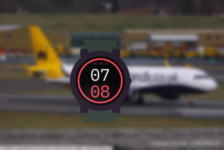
7:08
